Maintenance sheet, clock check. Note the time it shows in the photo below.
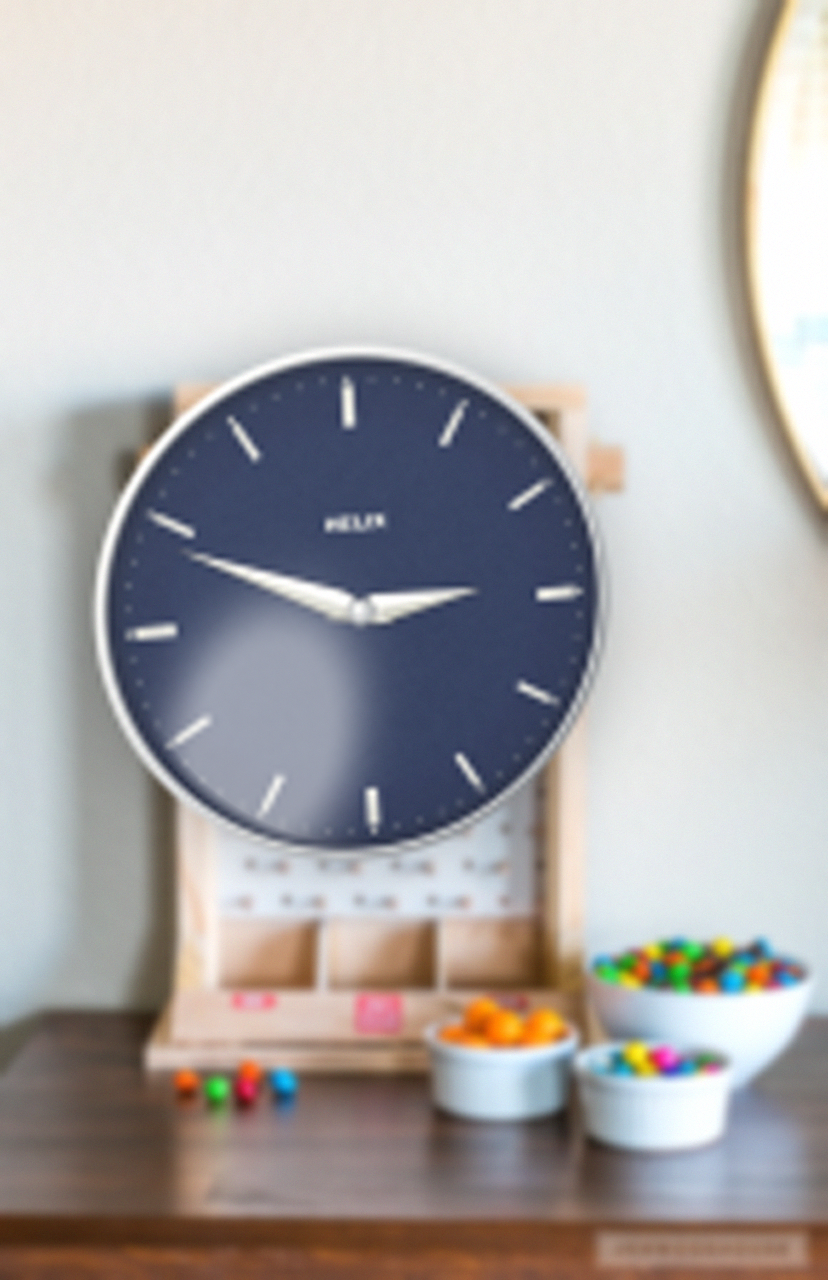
2:49
